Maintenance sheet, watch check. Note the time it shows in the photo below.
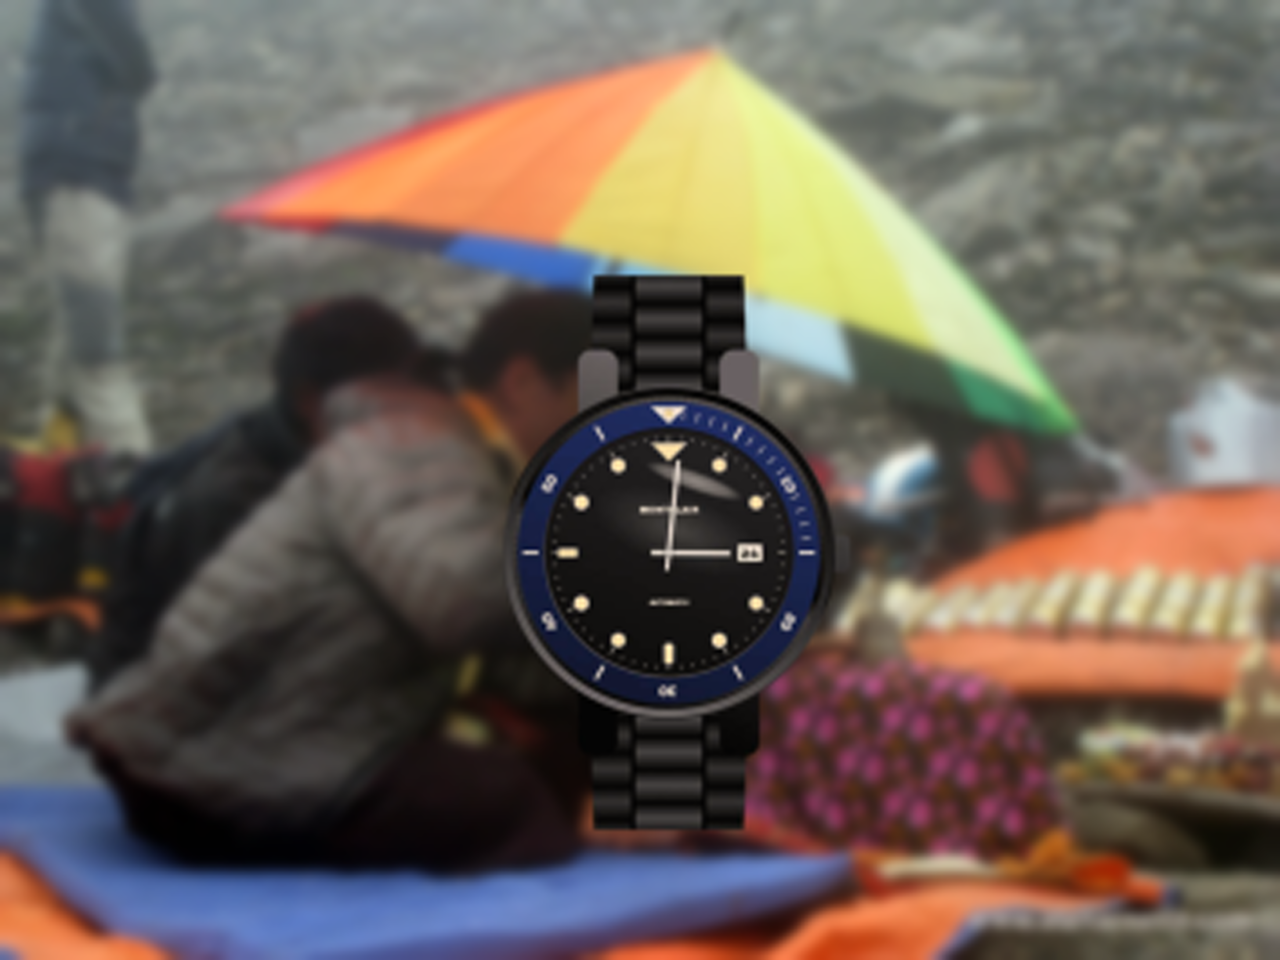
3:01
